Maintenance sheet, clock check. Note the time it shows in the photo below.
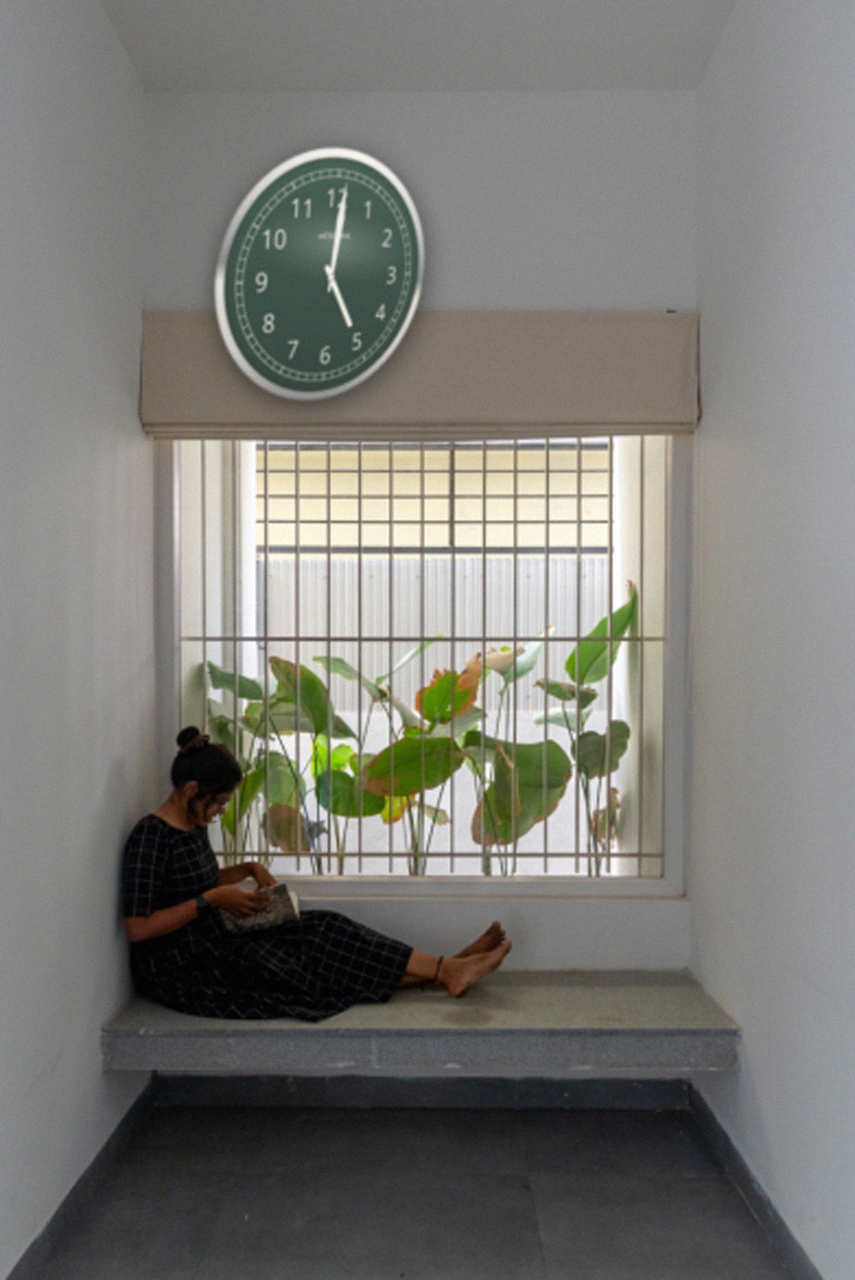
5:01
